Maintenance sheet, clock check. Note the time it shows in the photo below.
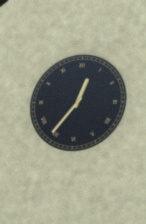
12:36
